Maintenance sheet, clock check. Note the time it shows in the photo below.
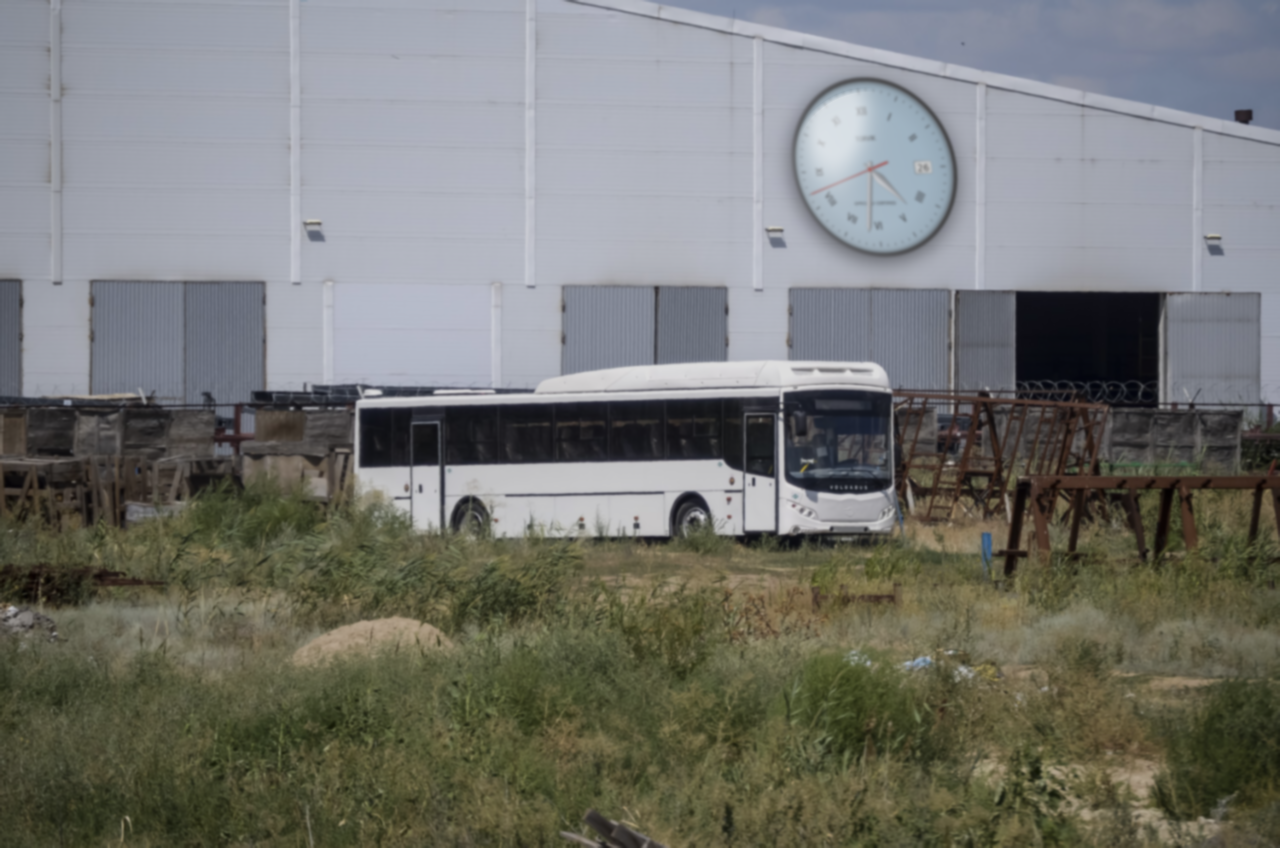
4:31:42
